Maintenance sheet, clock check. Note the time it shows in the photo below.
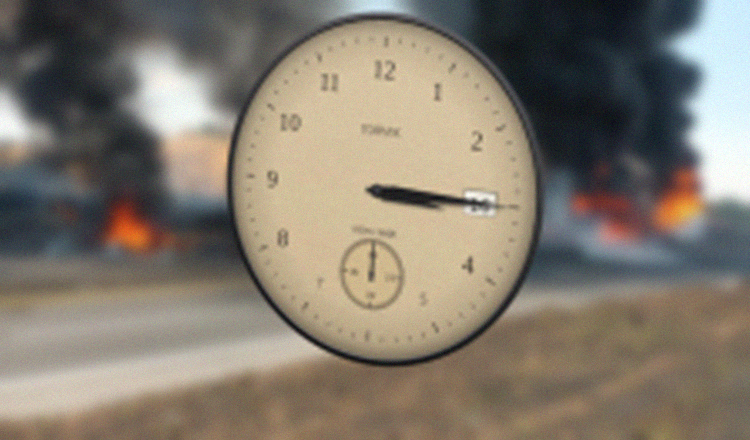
3:15
